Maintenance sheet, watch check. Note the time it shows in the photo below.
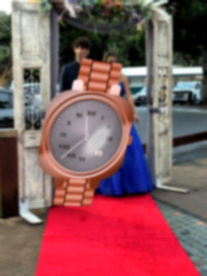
11:37
